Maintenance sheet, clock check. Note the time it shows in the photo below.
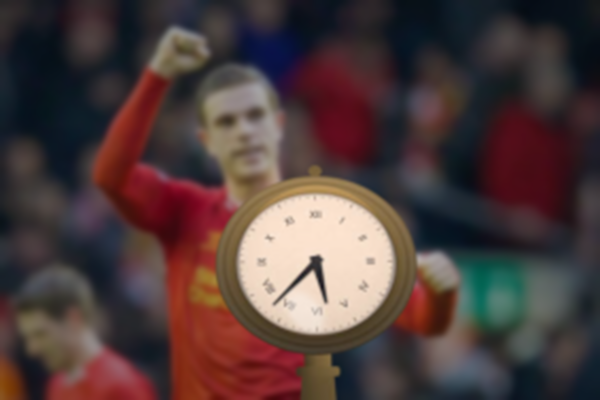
5:37
